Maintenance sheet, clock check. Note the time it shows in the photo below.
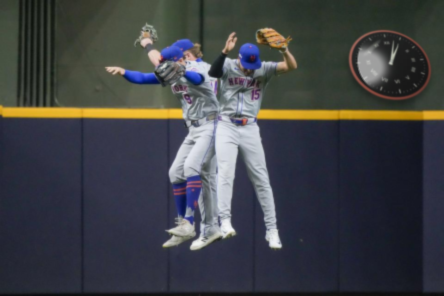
1:03
